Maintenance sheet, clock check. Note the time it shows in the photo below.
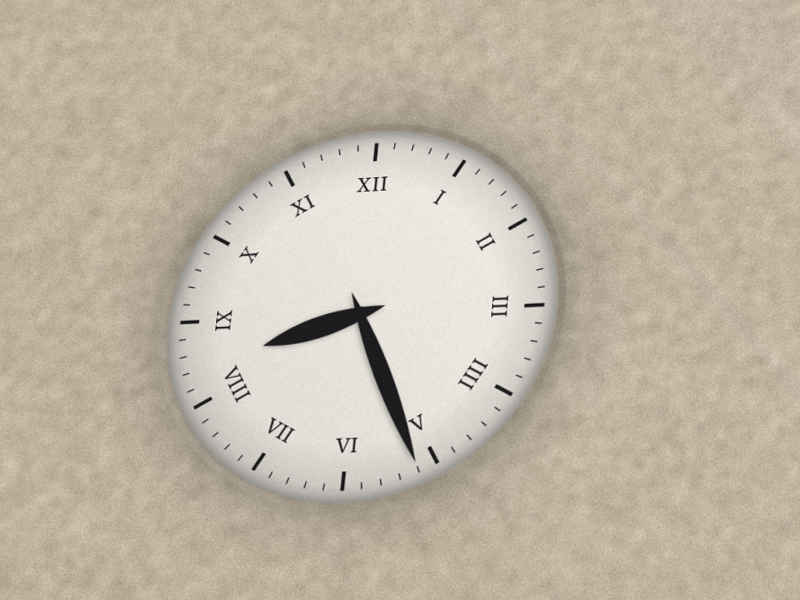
8:26
